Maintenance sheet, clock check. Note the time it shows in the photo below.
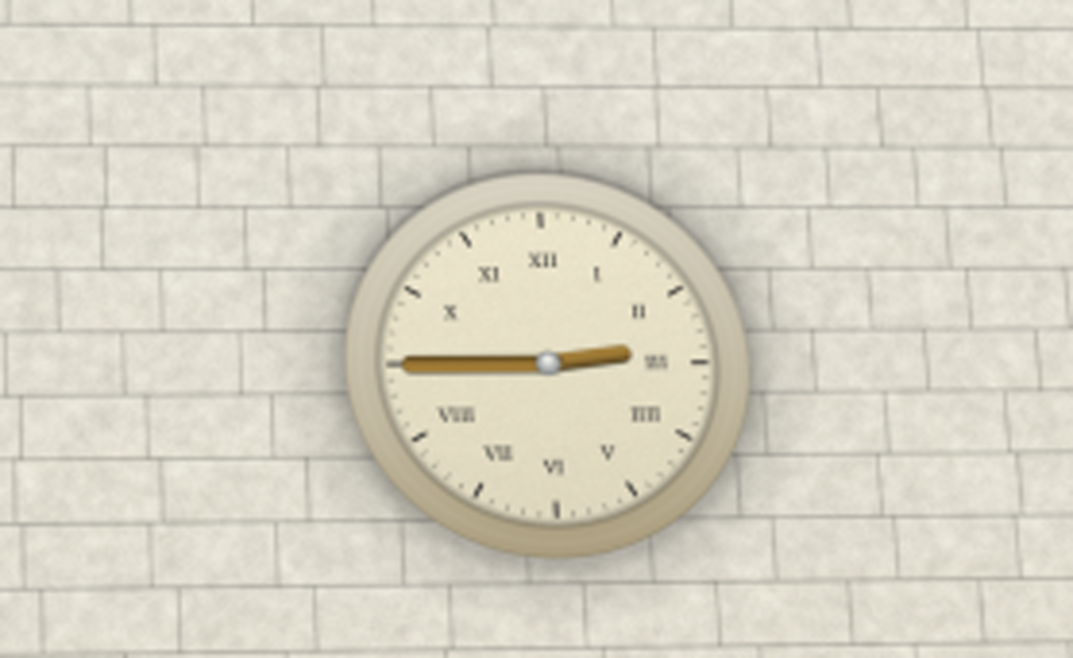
2:45
